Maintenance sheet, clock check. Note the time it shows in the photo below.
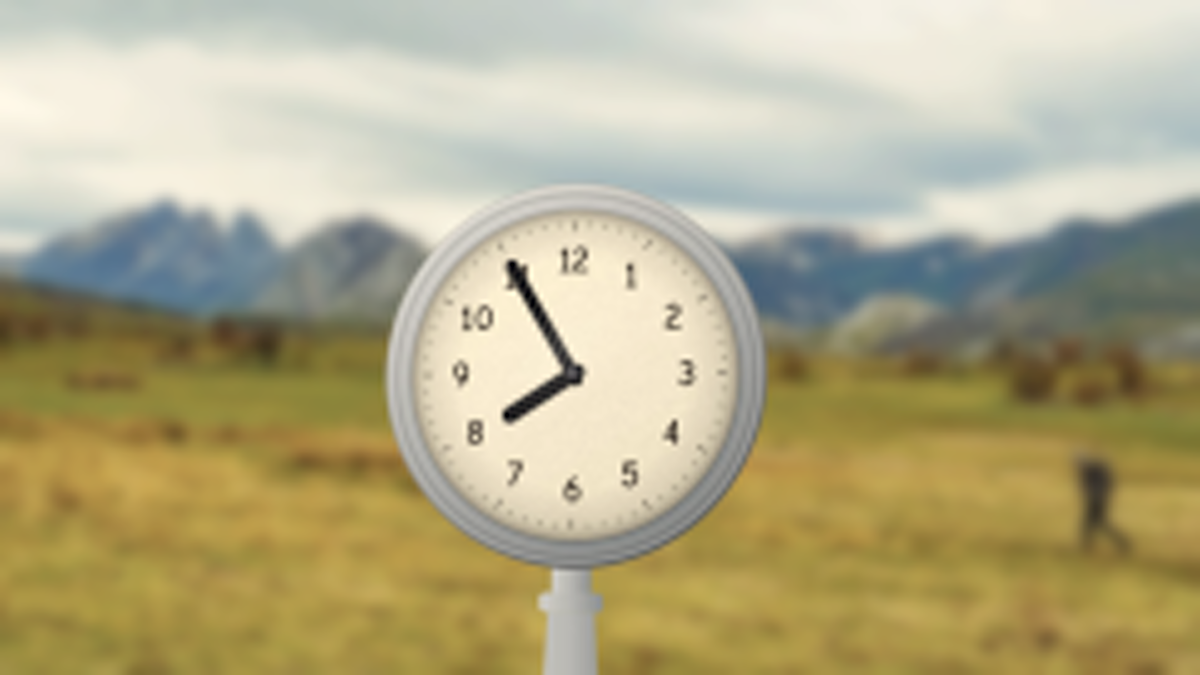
7:55
